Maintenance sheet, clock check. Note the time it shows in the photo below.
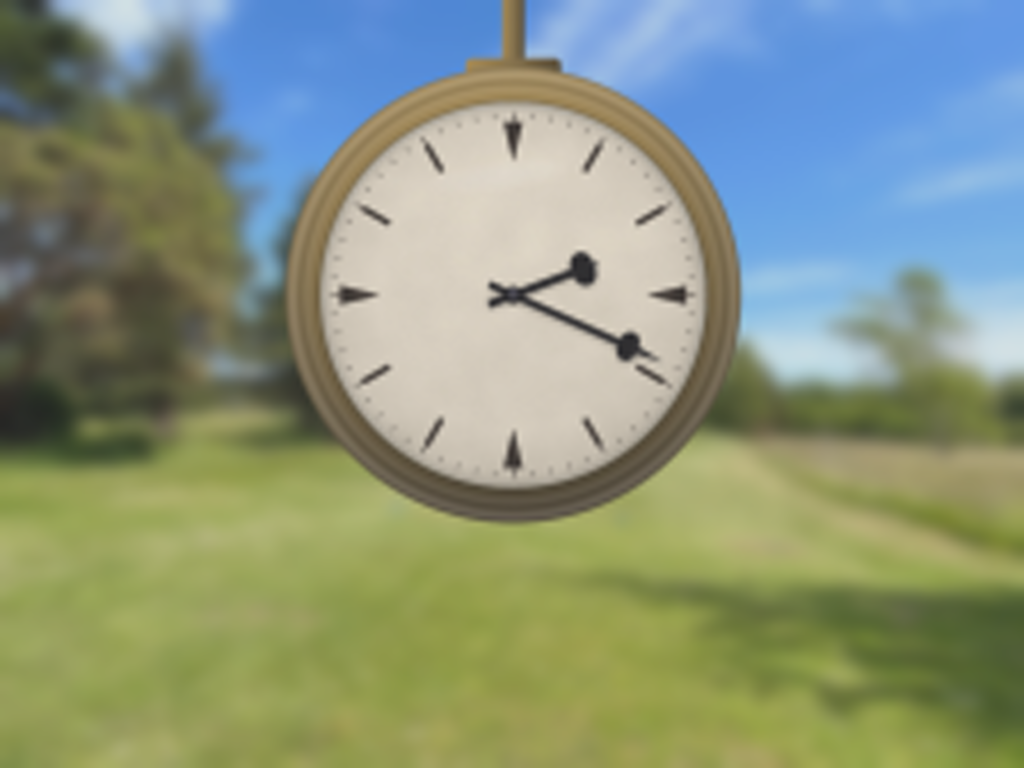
2:19
